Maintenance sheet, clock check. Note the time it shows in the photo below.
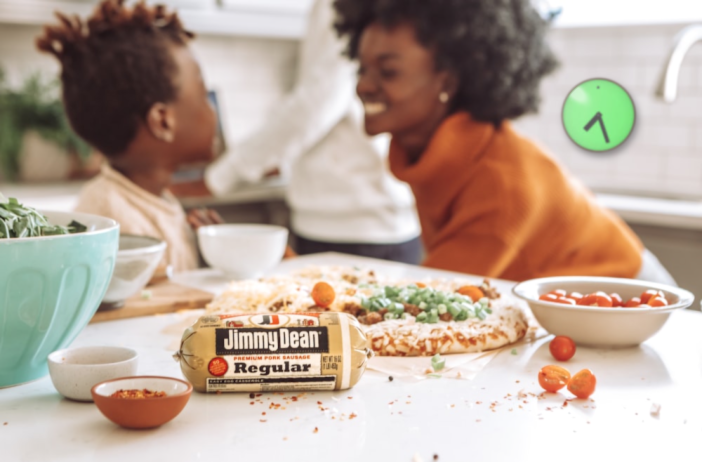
7:27
